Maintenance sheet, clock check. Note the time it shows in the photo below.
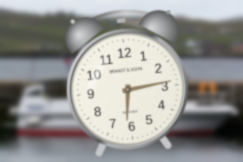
6:14
